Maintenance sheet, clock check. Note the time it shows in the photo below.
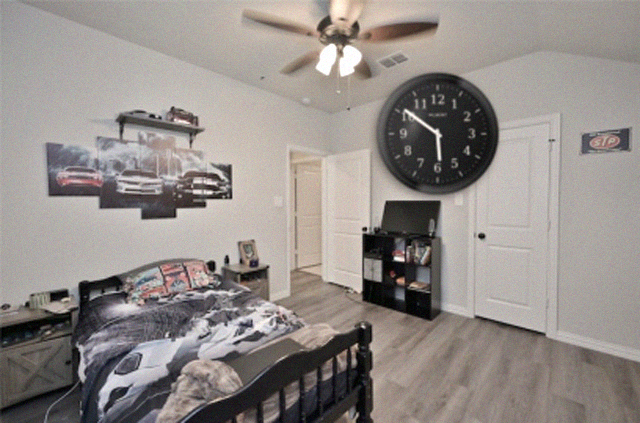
5:51
